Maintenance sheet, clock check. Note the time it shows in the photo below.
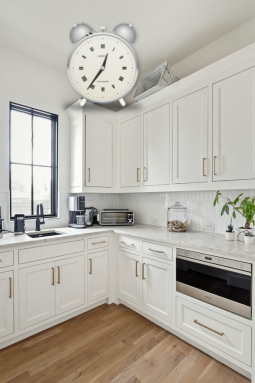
12:36
